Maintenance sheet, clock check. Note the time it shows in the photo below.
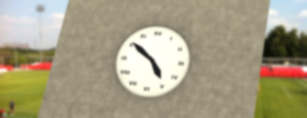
4:51
